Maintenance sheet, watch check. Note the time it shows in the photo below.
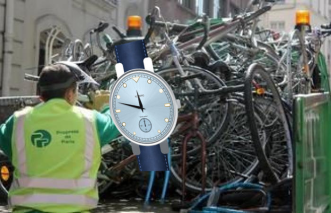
11:48
